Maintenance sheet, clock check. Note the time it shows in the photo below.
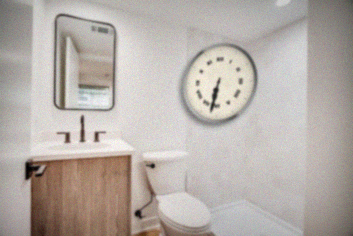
6:32
